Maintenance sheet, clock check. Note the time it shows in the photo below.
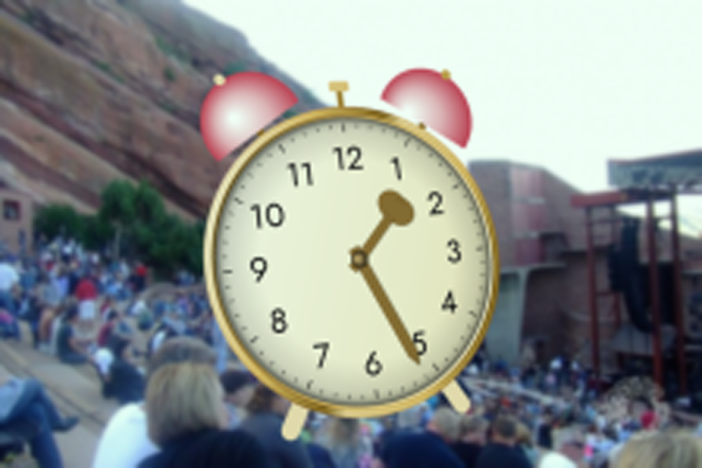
1:26
